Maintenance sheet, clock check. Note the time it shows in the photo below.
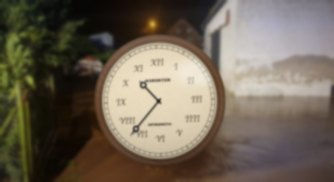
10:37
